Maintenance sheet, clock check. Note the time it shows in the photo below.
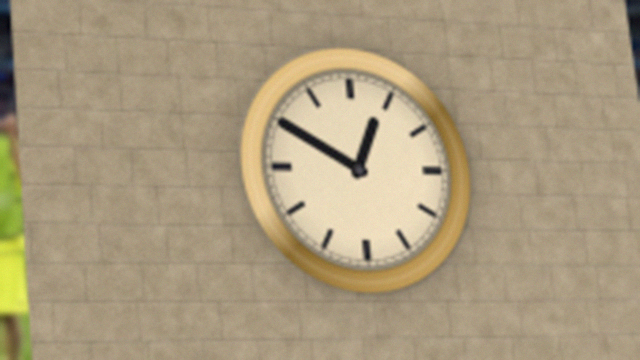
12:50
